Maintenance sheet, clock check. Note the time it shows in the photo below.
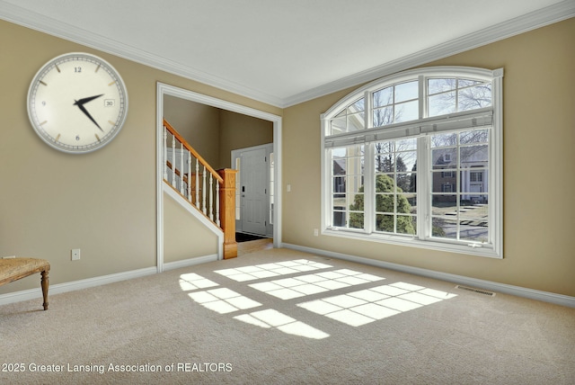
2:23
